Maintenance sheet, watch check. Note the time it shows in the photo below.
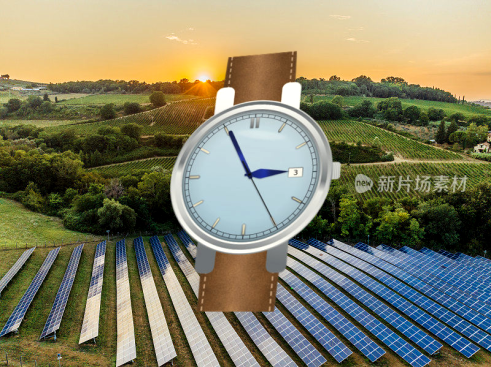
2:55:25
